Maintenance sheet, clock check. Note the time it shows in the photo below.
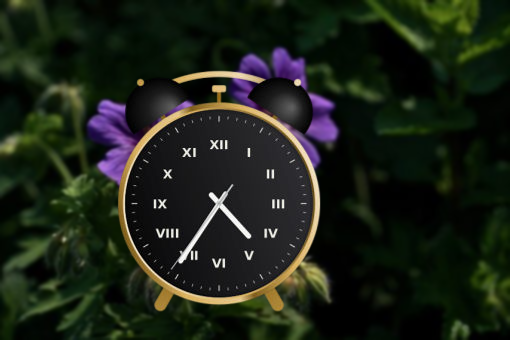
4:35:36
